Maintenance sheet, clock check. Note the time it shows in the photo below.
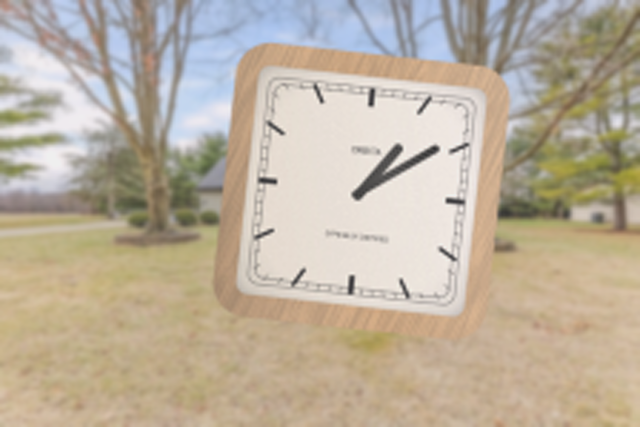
1:09
